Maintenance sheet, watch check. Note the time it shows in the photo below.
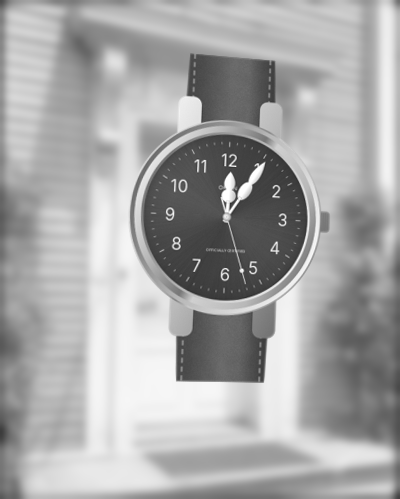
12:05:27
